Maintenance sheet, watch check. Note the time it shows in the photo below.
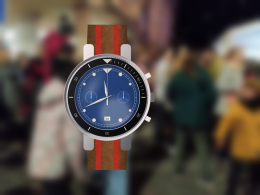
11:41
